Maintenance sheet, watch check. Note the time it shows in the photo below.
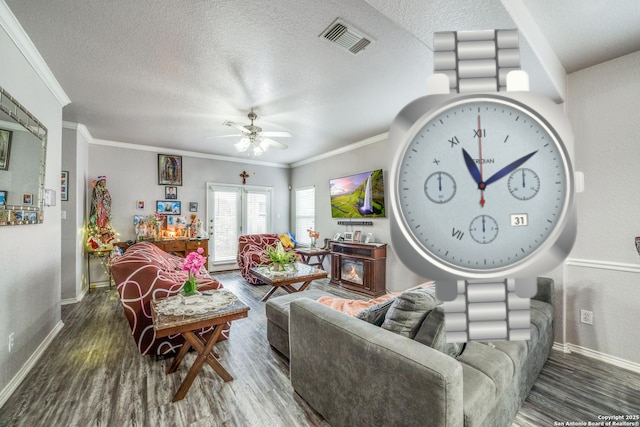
11:10
